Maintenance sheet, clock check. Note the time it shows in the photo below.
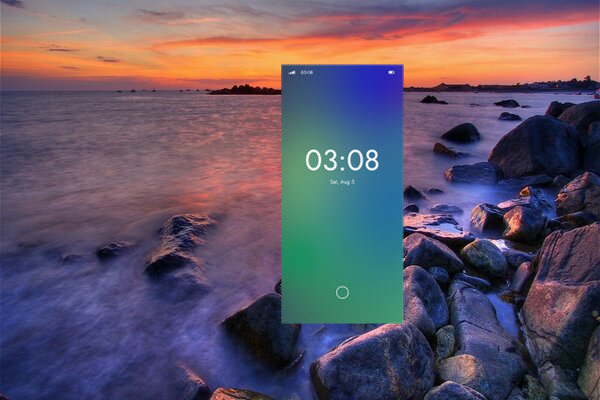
3:08
